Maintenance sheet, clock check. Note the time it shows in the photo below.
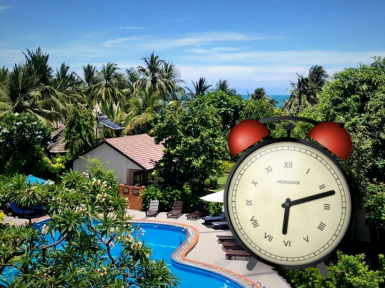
6:12
